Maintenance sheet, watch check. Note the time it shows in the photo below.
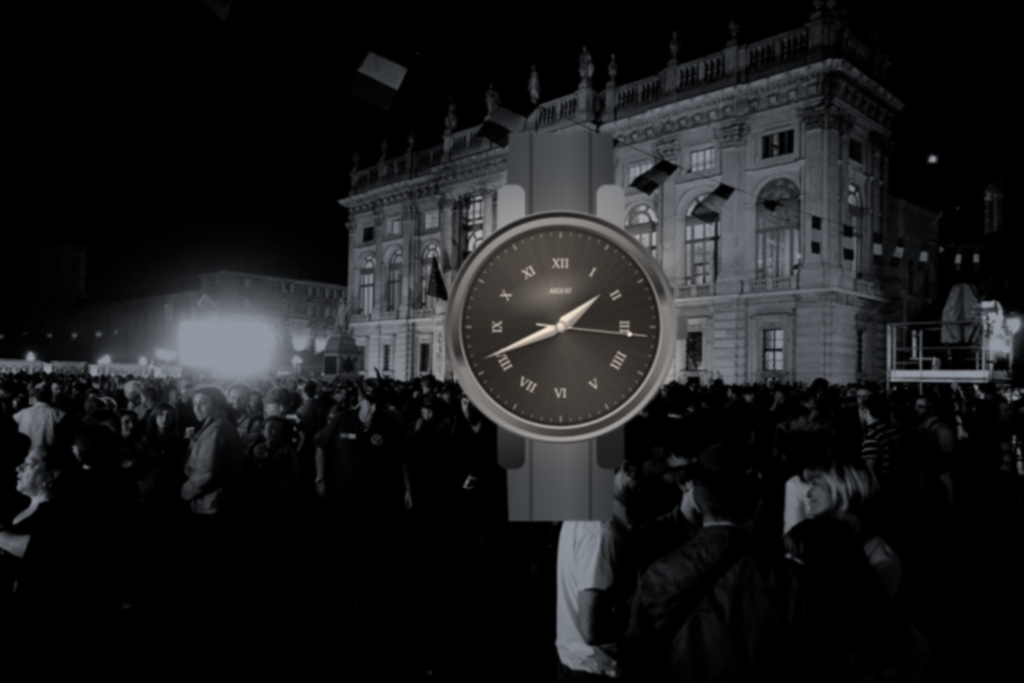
1:41:16
